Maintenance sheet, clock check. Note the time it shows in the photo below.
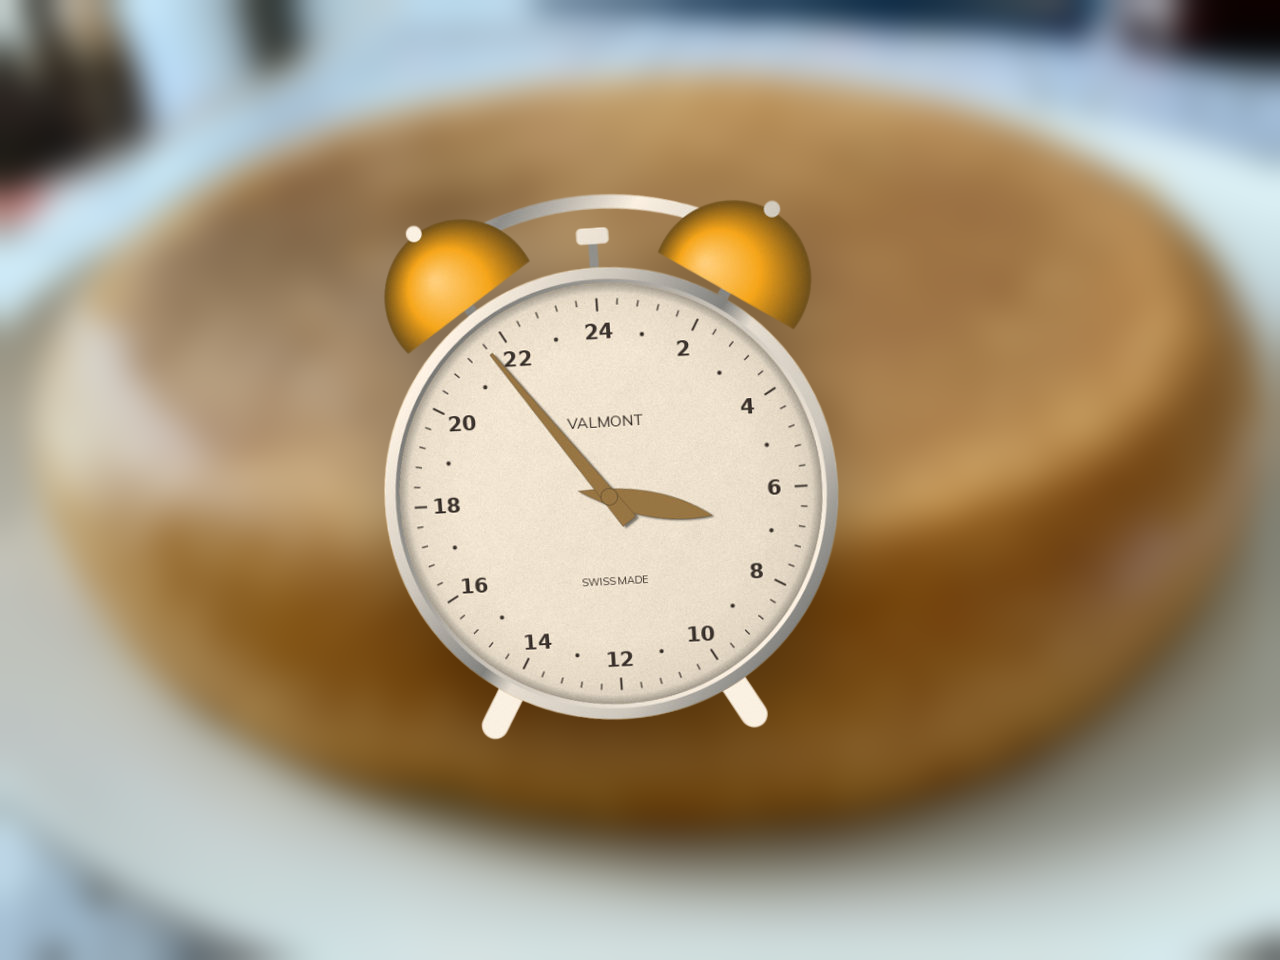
6:54
